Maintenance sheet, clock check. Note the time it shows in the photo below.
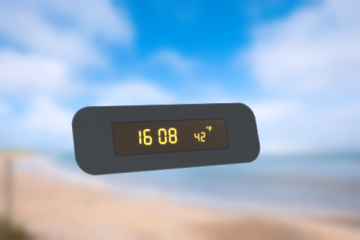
16:08
